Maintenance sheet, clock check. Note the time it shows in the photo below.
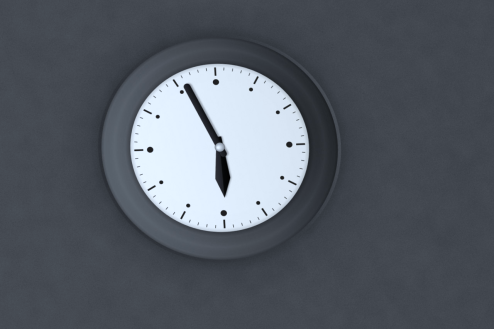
5:56
